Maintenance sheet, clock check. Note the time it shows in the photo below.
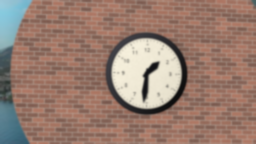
1:31
